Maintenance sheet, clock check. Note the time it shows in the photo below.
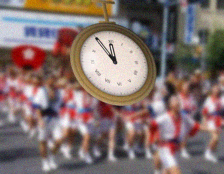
11:55
